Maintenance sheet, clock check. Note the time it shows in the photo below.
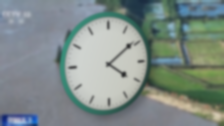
4:09
